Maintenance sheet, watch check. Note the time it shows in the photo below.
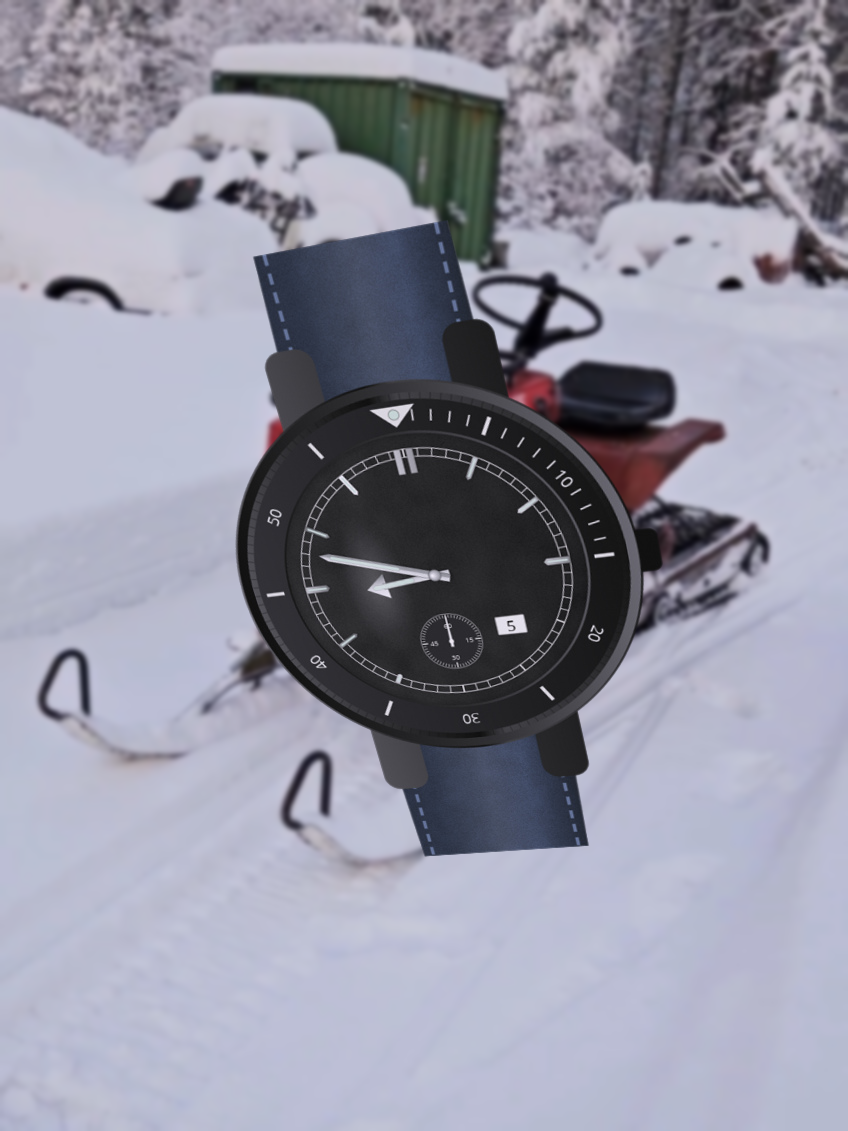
8:48
